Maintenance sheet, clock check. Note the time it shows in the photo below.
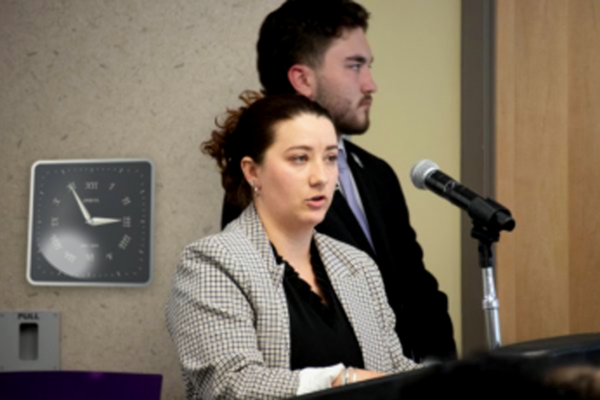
2:55
